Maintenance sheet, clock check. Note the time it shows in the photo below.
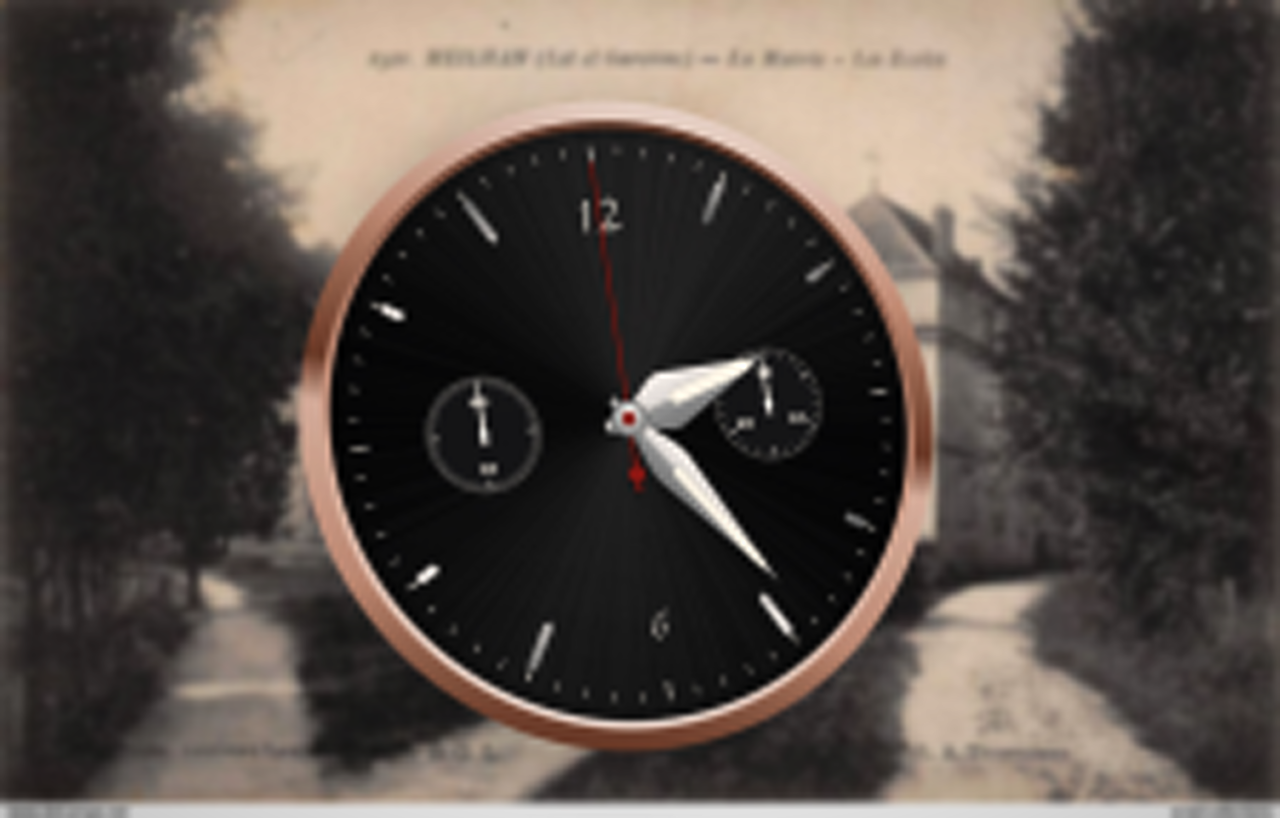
2:24
